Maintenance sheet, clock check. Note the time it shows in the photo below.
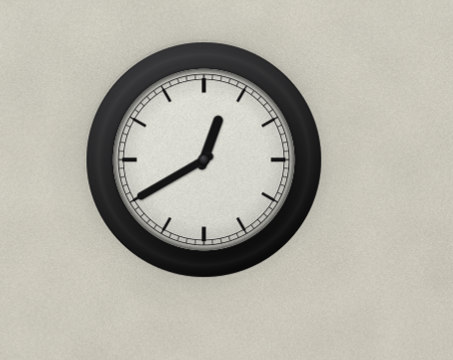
12:40
